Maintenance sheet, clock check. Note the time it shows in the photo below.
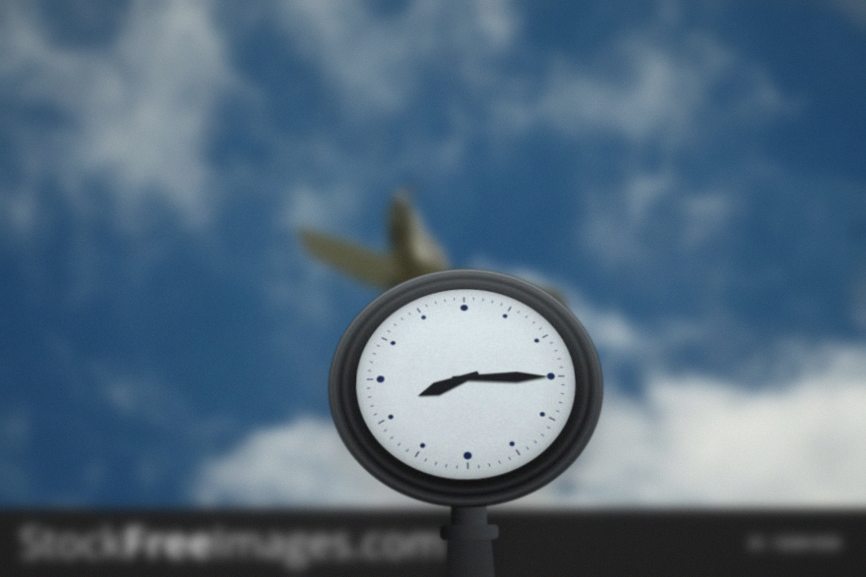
8:15
